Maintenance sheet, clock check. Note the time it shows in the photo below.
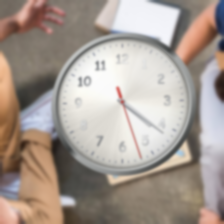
4:21:27
